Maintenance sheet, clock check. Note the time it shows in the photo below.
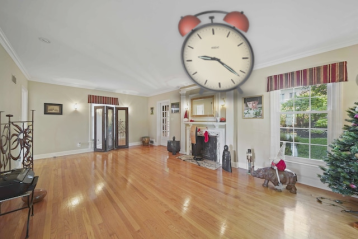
9:22
